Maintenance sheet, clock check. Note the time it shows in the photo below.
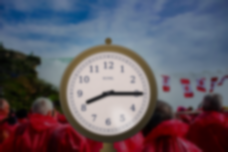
8:15
